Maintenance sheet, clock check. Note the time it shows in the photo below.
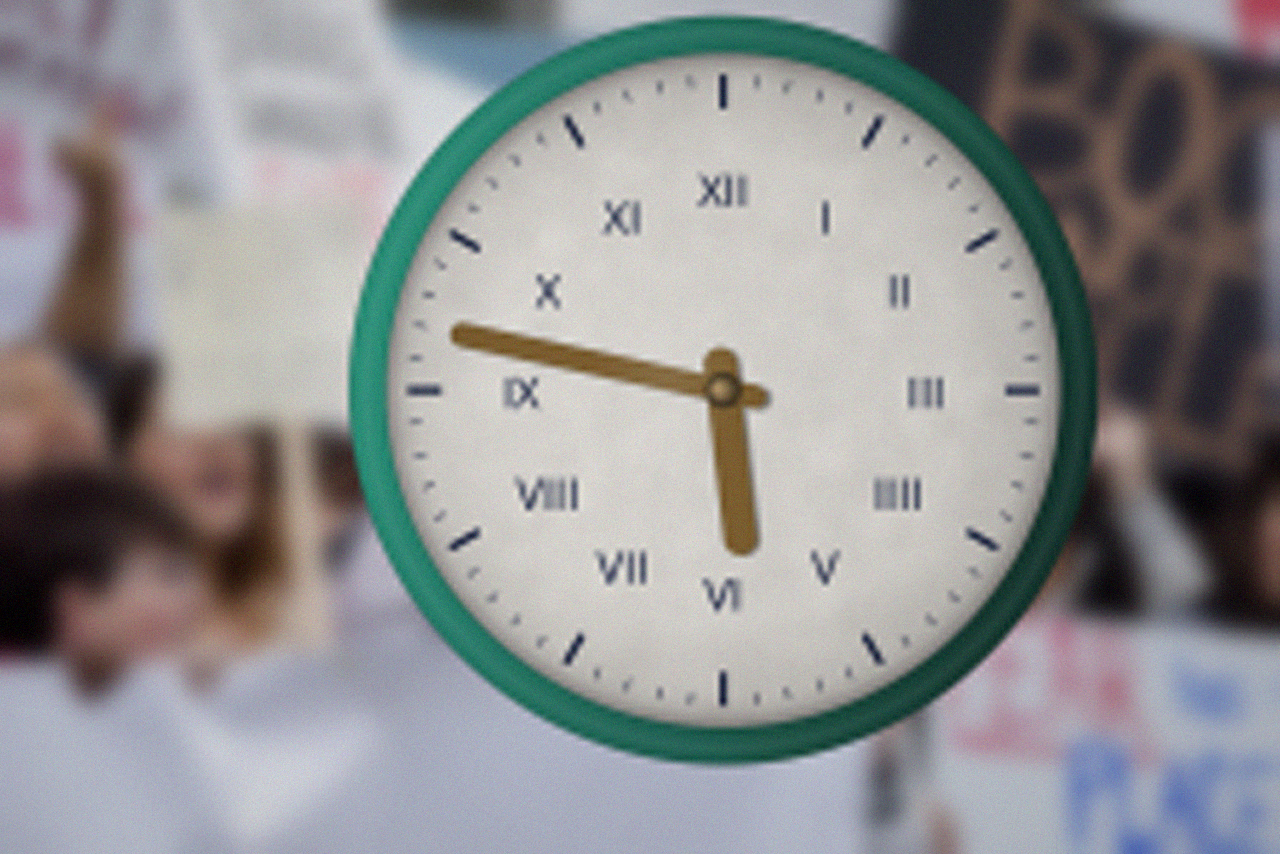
5:47
